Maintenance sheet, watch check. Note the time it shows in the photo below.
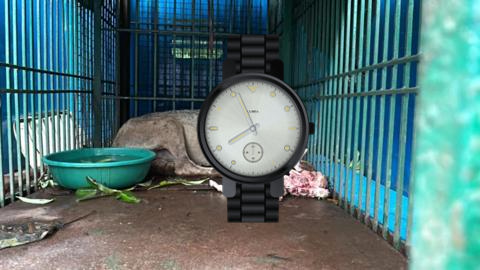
7:56
